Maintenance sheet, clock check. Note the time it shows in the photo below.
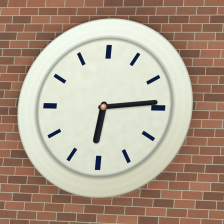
6:14
